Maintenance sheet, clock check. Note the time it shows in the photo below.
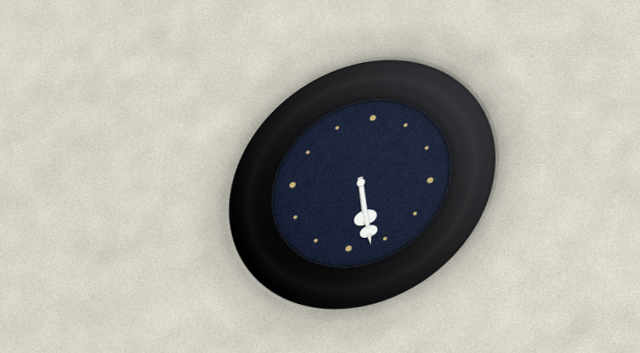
5:27
